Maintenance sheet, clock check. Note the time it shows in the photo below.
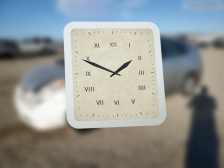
1:49
